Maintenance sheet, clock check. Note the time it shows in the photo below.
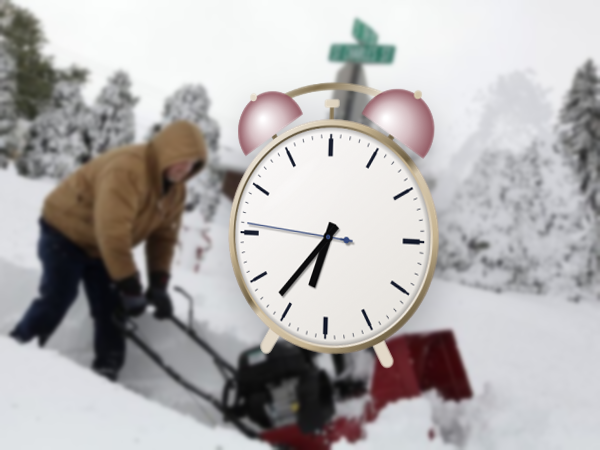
6:36:46
